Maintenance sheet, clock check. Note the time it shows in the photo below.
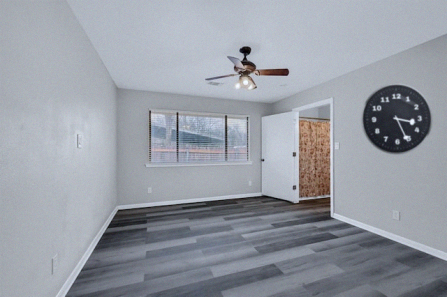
3:26
